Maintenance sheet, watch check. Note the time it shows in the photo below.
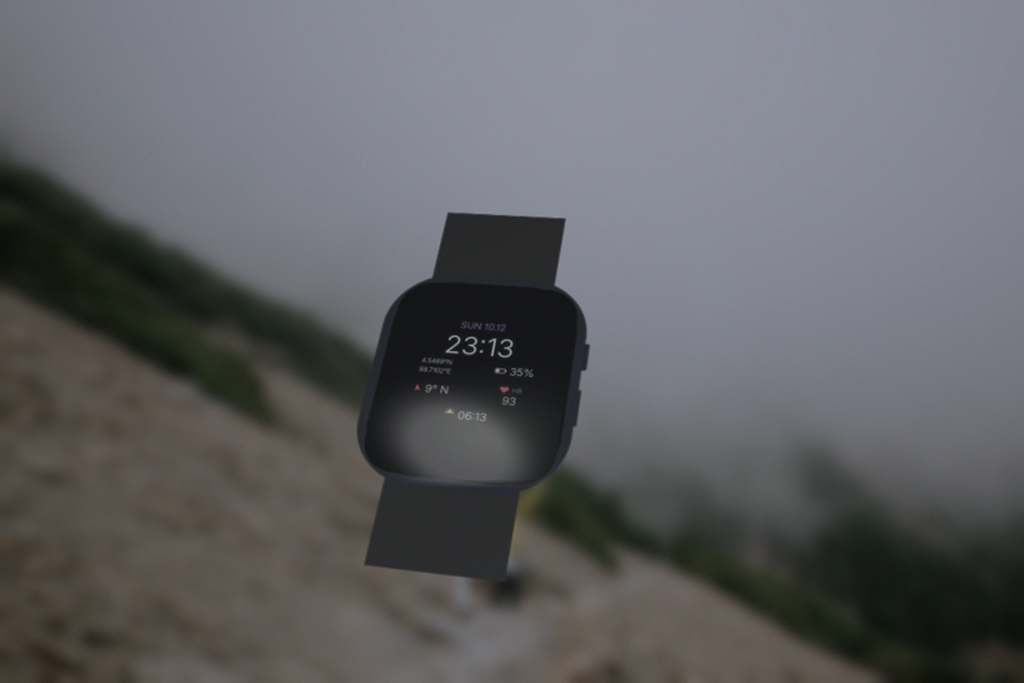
23:13
